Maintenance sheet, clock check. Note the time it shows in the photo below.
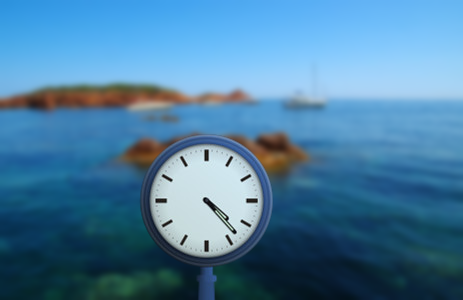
4:23
